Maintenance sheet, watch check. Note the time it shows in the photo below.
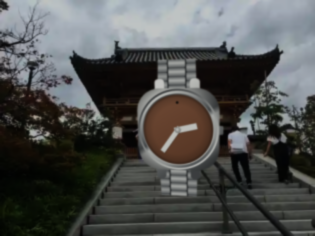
2:36
